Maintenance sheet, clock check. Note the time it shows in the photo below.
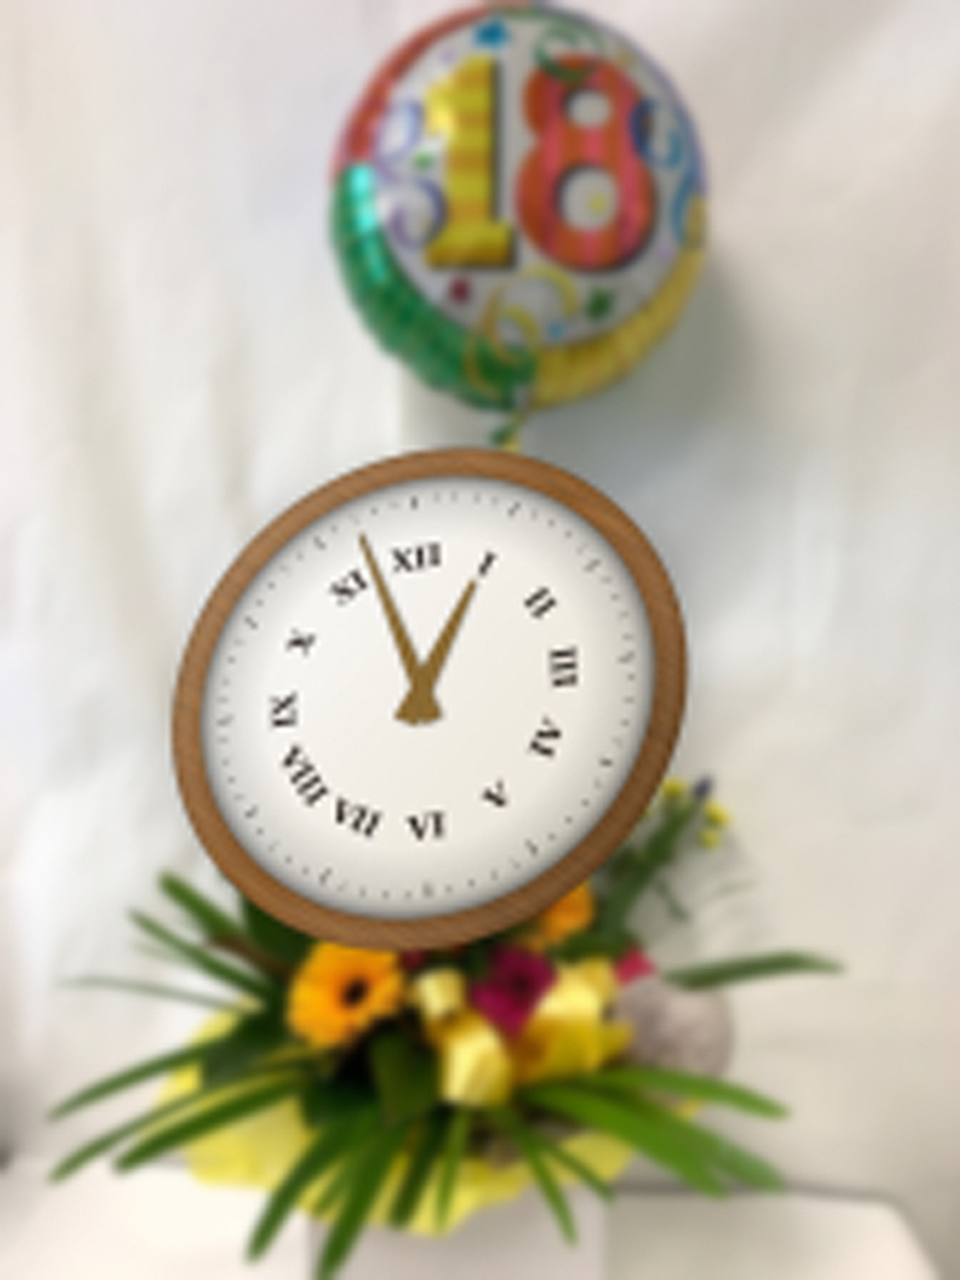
12:57
